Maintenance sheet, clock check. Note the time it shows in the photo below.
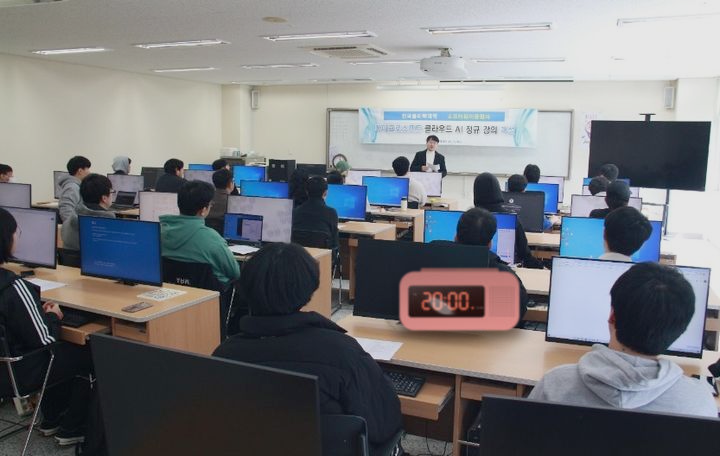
20:00
